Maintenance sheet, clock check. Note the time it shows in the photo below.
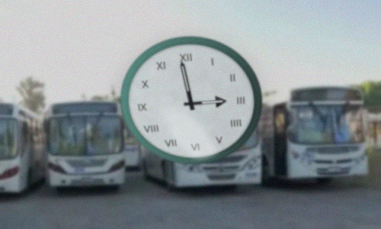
2:59
